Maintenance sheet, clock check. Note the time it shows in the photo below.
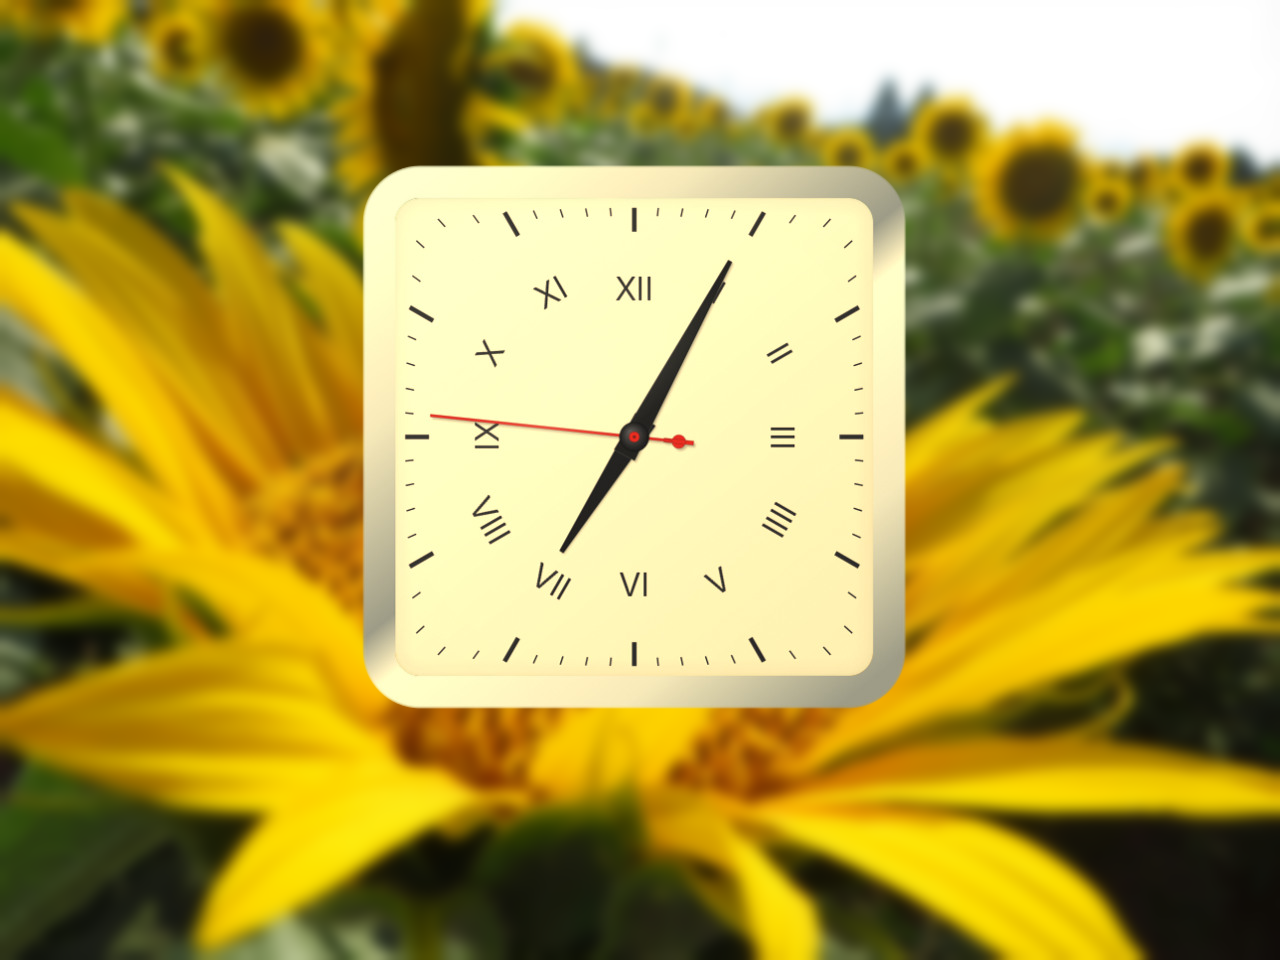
7:04:46
